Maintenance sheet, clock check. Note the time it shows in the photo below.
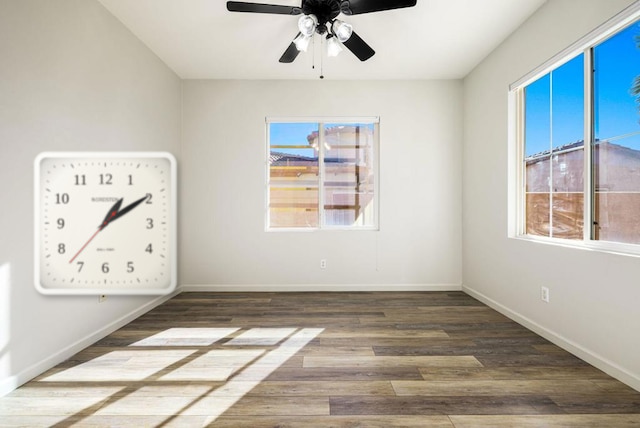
1:09:37
